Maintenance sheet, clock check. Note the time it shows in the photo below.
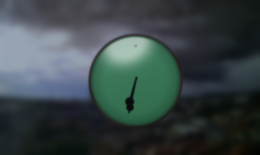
6:32
